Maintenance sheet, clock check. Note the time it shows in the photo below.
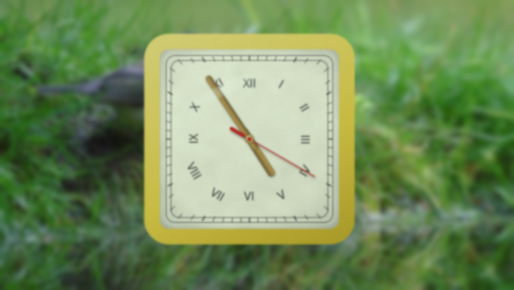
4:54:20
